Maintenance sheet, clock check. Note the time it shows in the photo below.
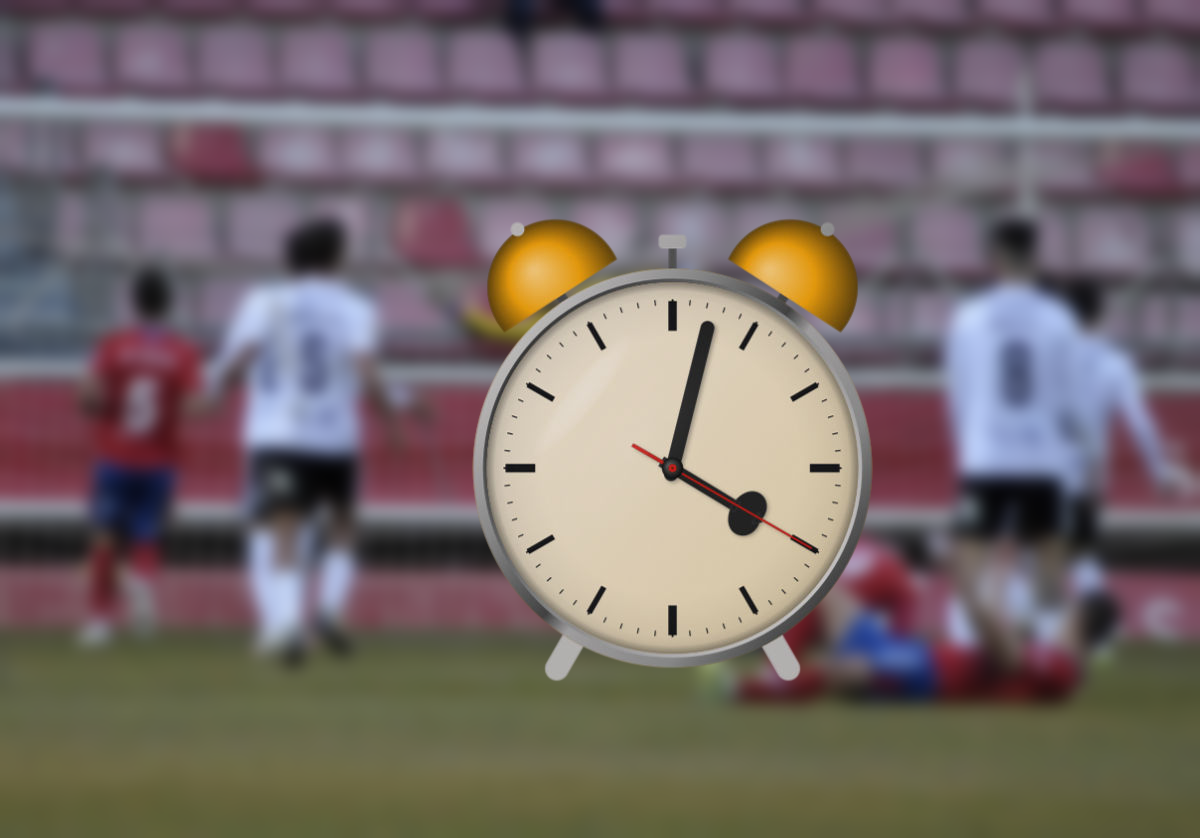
4:02:20
